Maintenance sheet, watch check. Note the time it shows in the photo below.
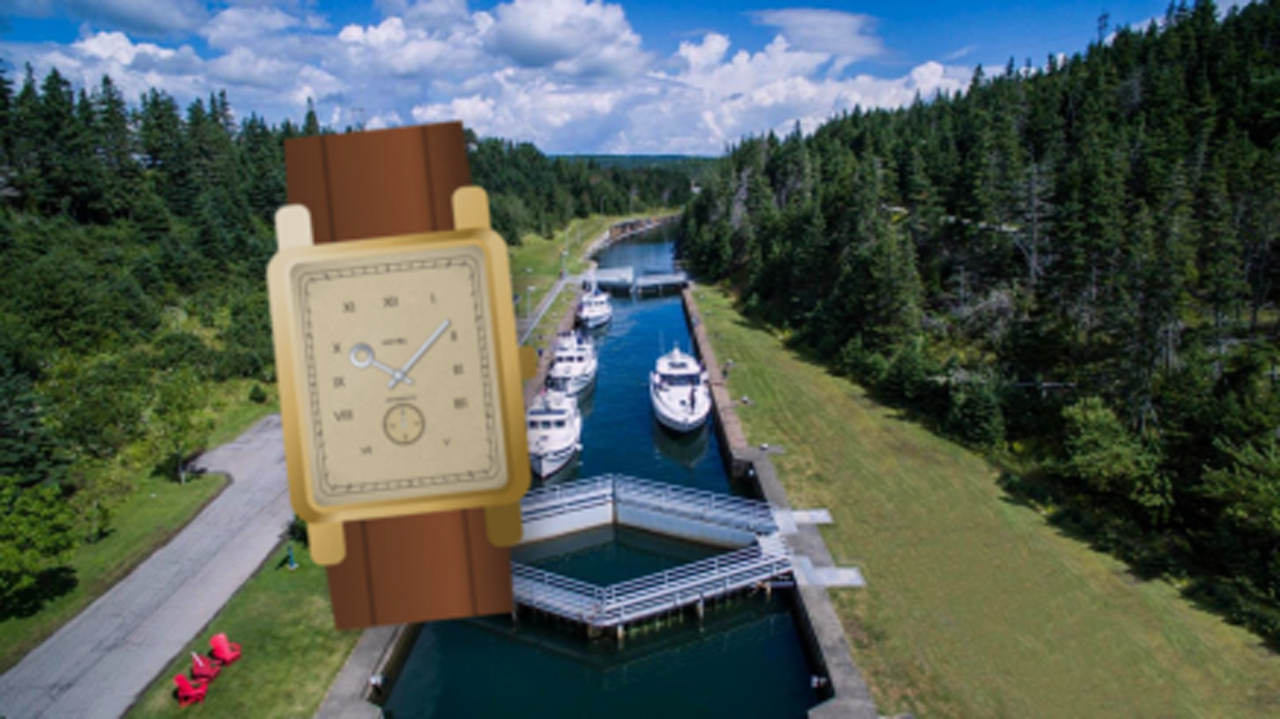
10:08
